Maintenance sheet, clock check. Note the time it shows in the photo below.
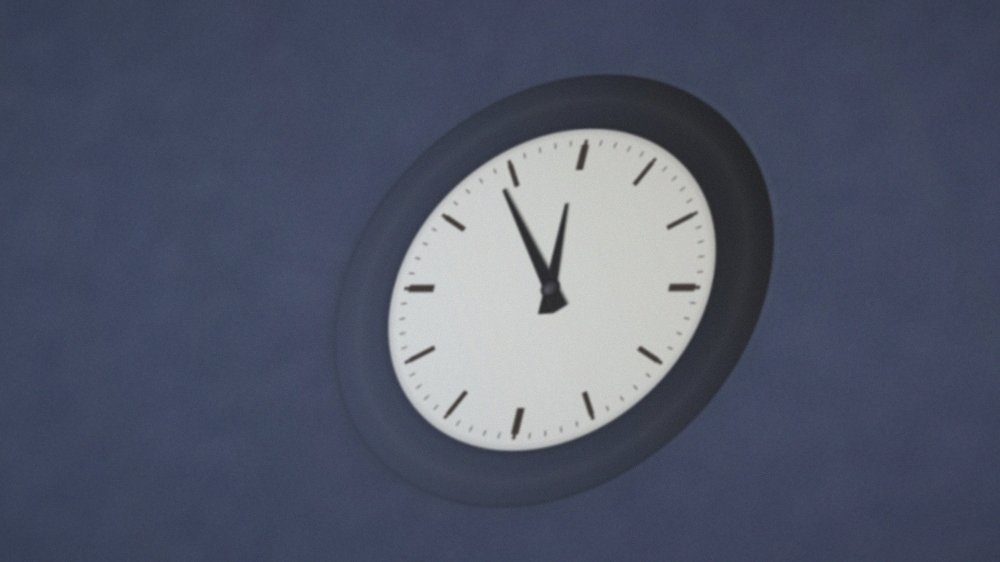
11:54
